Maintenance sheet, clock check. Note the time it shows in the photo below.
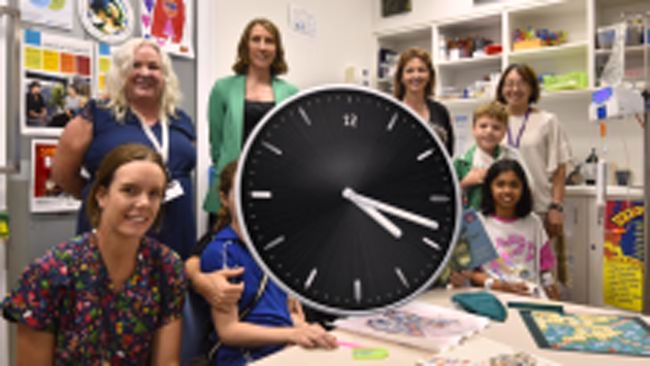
4:18
